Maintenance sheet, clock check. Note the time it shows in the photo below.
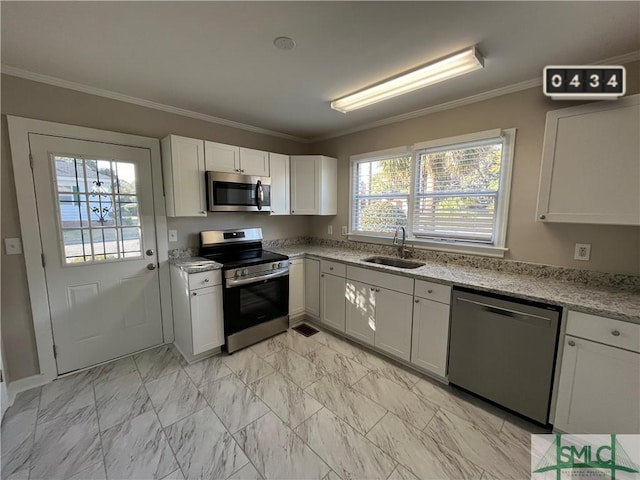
4:34
